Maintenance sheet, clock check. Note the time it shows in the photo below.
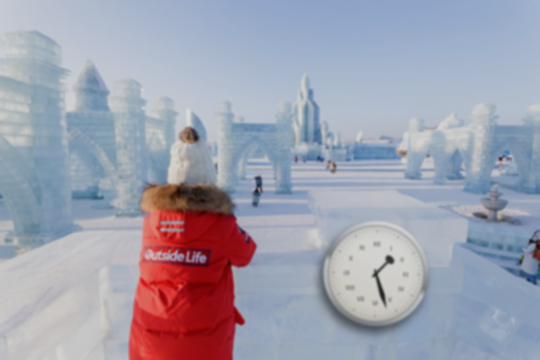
1:27
